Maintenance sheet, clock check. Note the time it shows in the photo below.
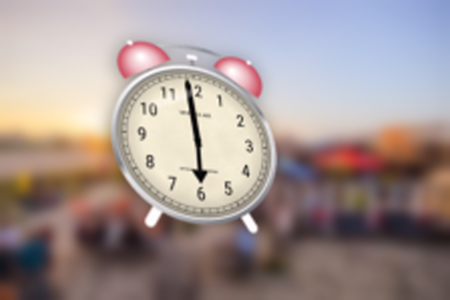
5:59
